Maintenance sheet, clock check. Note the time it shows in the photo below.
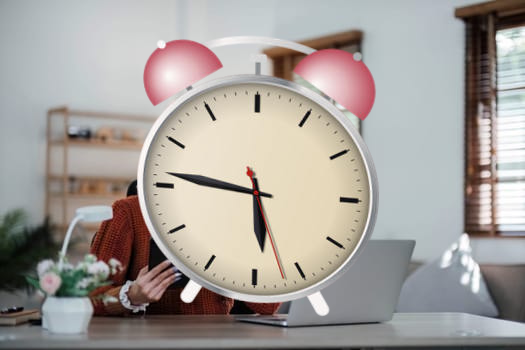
5:46:27
